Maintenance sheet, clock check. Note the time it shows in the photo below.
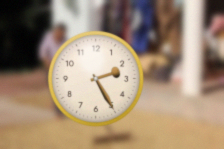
2:25
